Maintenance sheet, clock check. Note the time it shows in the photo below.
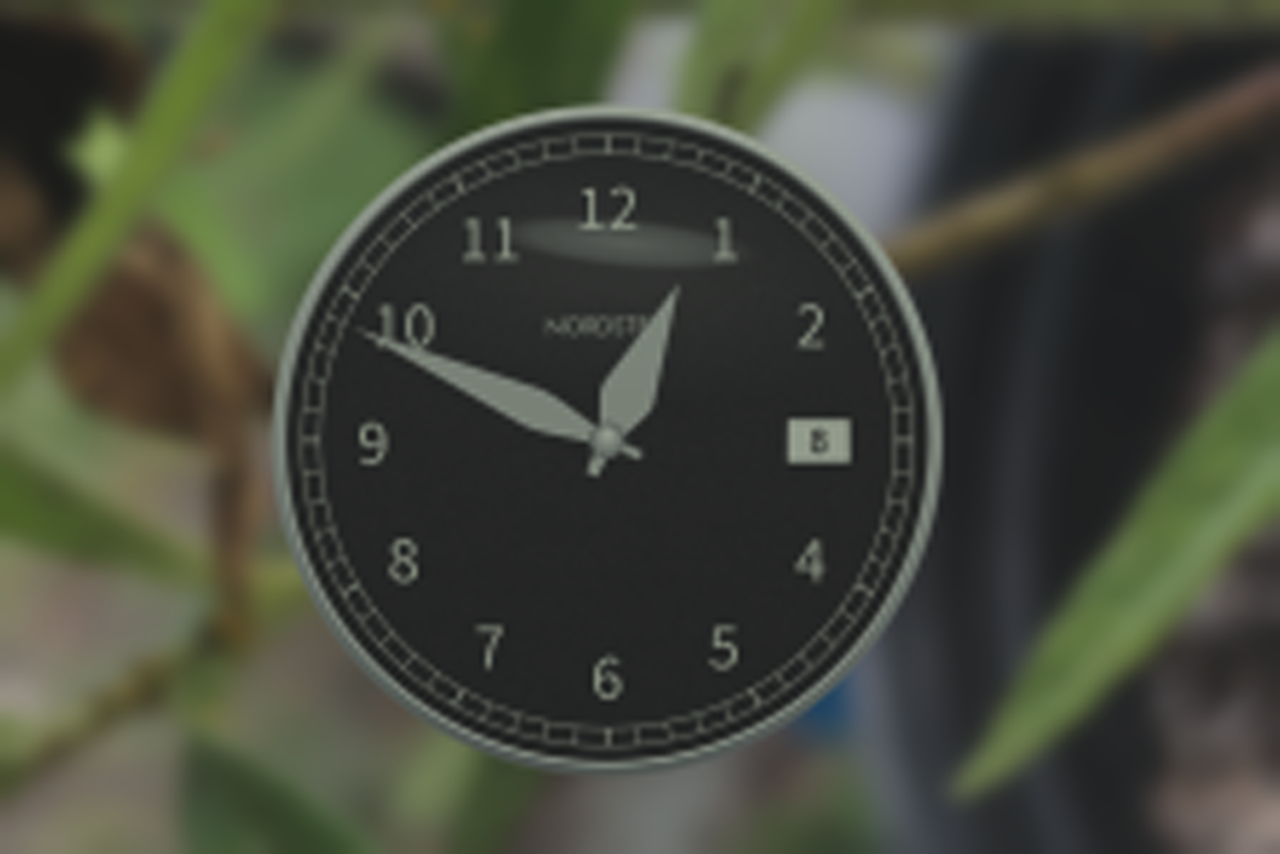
12:49
